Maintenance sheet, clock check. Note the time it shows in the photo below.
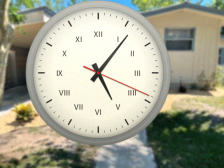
5:06:19
